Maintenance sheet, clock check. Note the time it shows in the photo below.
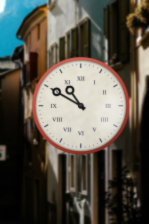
10:50
